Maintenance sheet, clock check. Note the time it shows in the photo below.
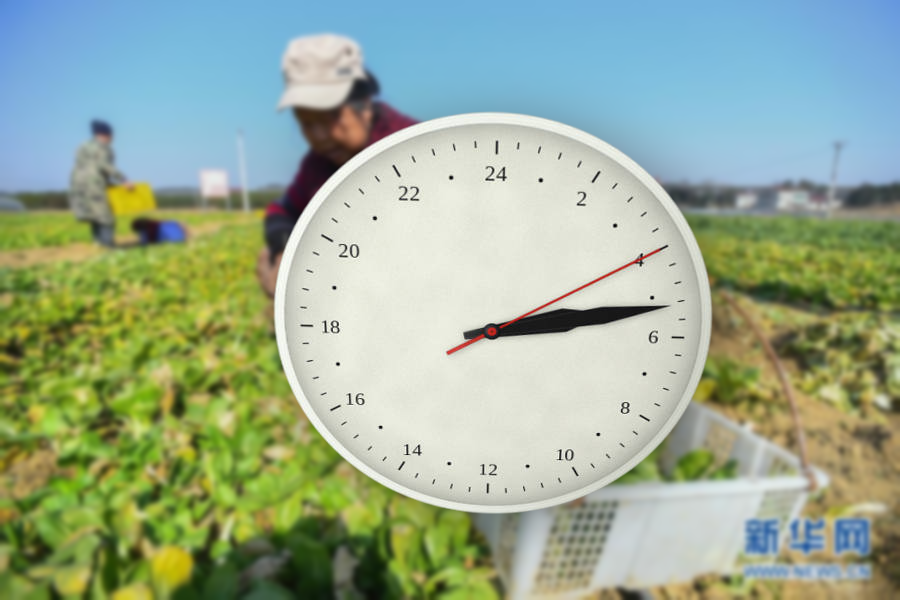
5:13:10
